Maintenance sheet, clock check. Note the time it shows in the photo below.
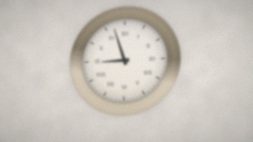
8:57
